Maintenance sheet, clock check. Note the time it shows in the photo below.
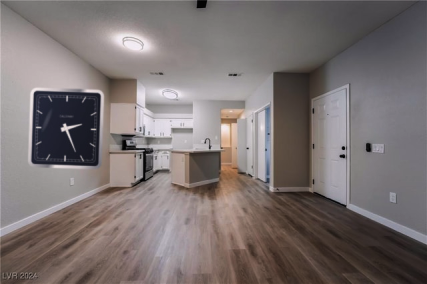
2:26
